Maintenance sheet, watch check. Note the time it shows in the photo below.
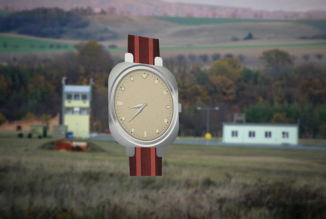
8:38
